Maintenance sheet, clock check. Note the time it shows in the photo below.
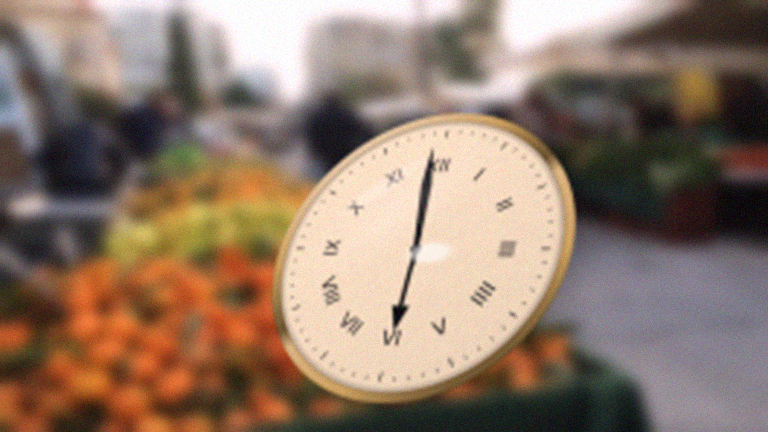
5:59
